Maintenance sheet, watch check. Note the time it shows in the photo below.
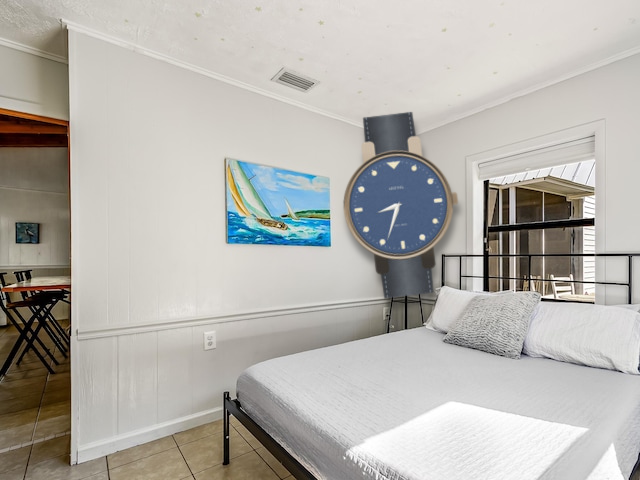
8:34
